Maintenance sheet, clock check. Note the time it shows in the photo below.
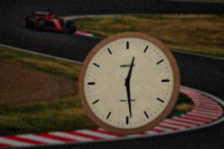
12:29
